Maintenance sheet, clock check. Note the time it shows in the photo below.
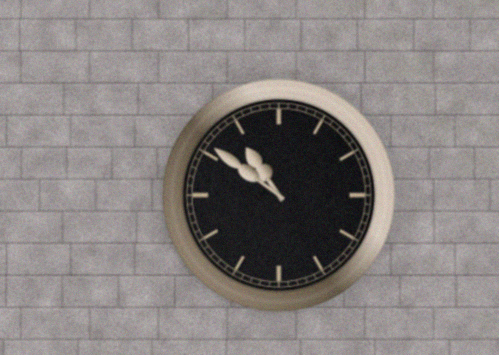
10:51
